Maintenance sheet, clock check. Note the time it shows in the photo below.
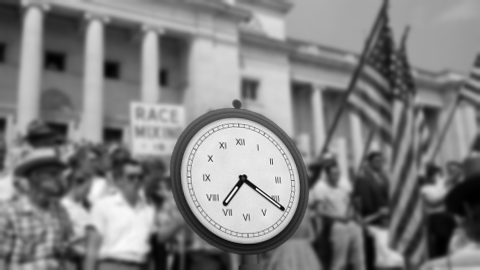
7:21
